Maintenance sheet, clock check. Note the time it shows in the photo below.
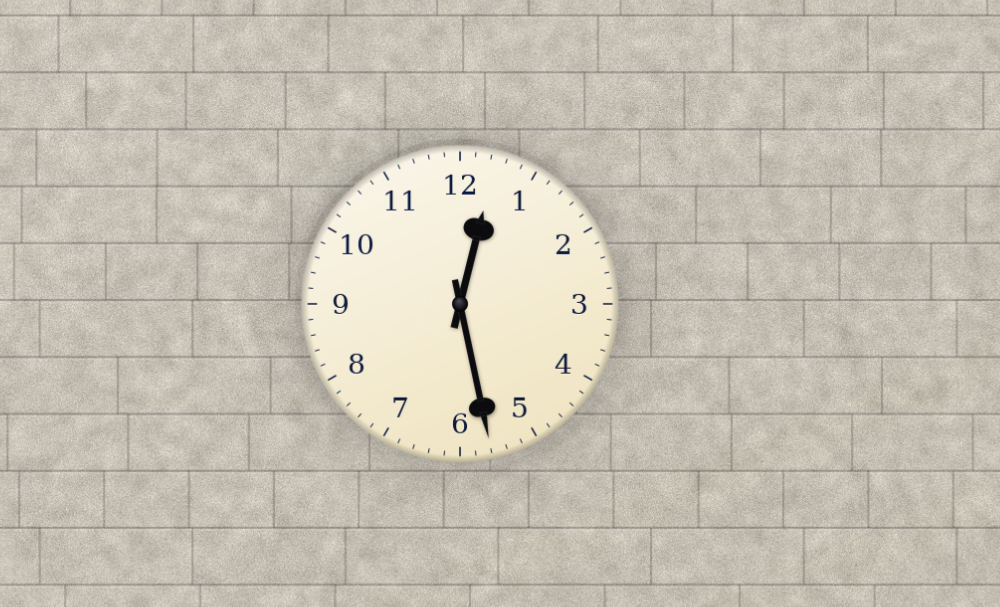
12:28
